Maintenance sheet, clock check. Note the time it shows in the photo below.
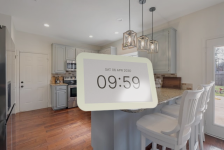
9:59
